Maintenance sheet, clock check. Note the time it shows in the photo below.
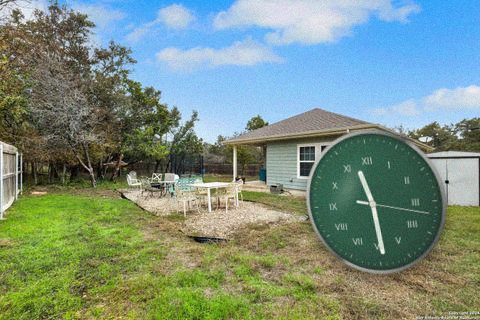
11:29:17
